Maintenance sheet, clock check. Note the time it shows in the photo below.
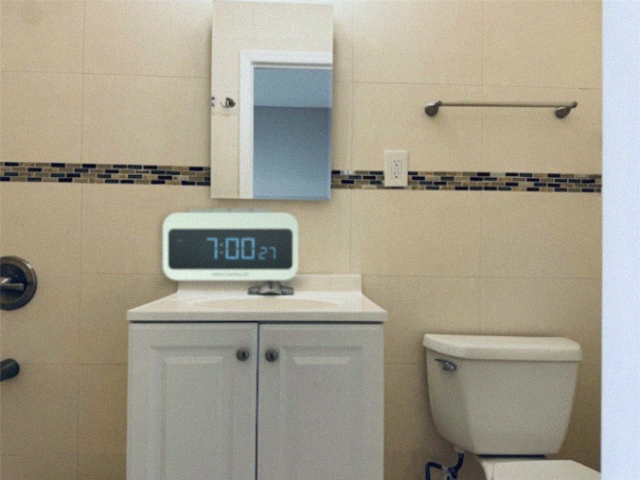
7:00:27
